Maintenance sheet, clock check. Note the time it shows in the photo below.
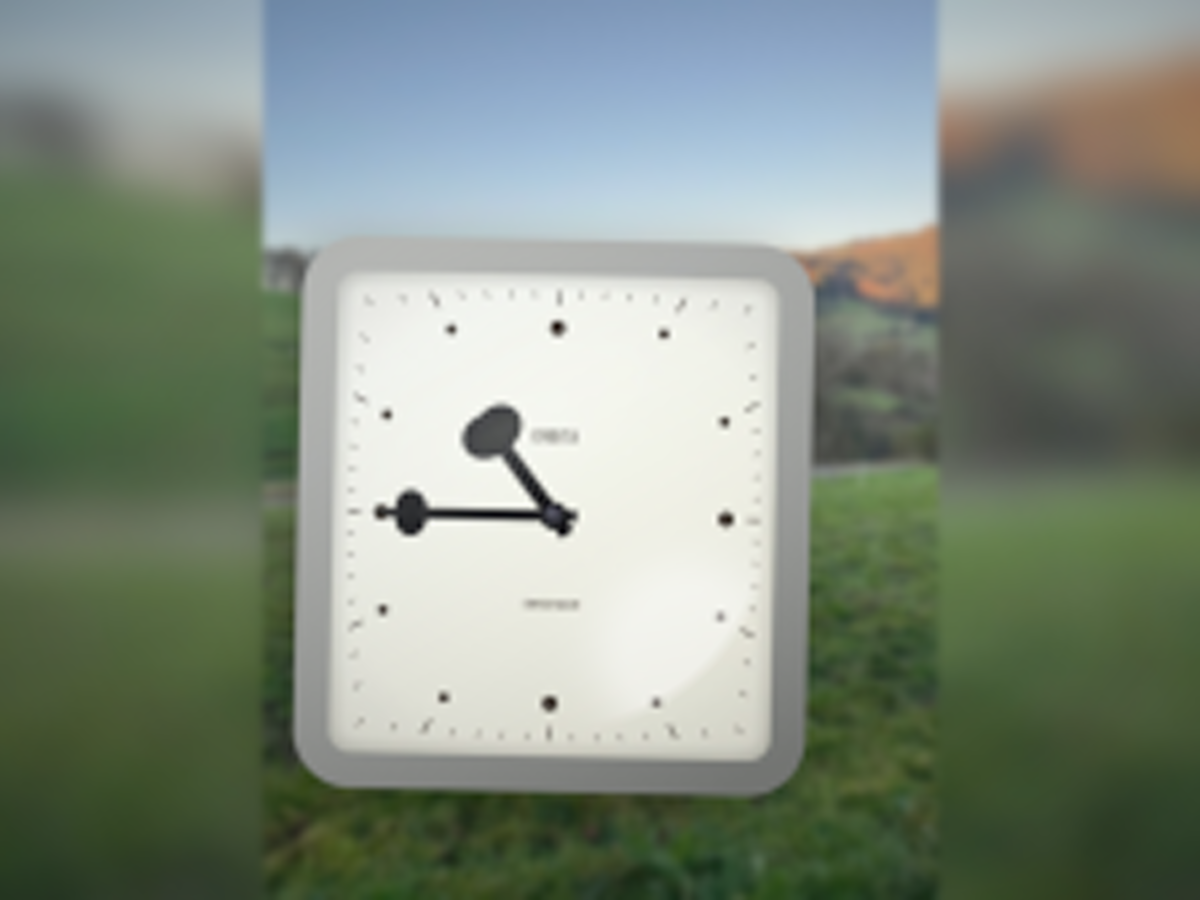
10:45
